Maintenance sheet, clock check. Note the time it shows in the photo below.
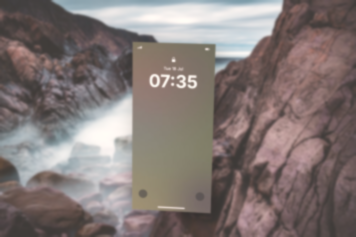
7:35
